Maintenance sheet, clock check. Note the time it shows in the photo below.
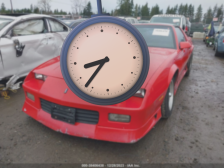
8:37
